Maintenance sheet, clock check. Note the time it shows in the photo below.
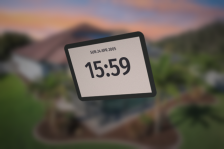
15:59
